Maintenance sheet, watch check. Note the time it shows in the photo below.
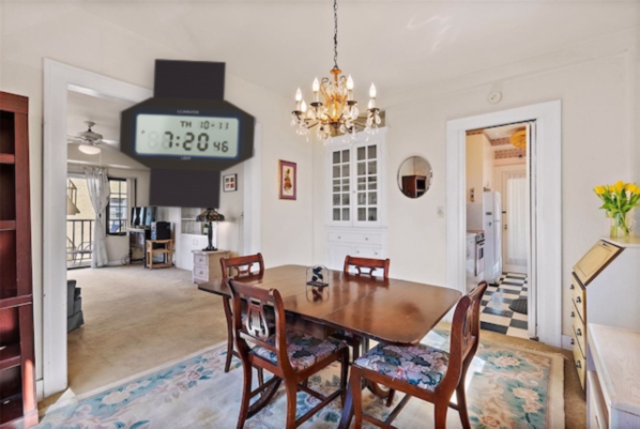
7:20:46
